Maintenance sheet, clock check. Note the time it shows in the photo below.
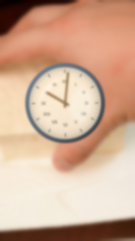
10:01
